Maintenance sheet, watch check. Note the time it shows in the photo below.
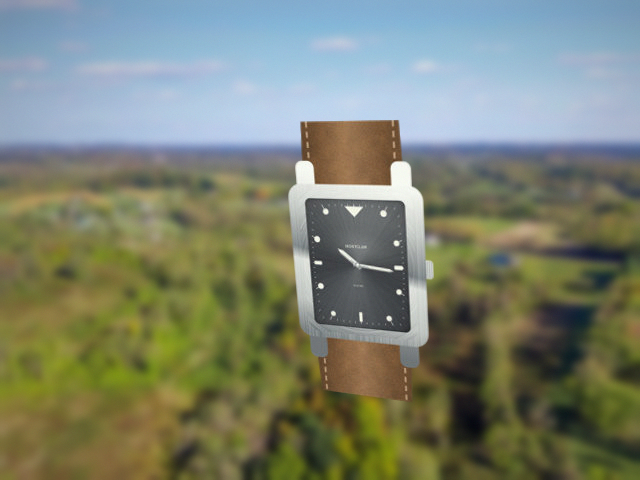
10:16
